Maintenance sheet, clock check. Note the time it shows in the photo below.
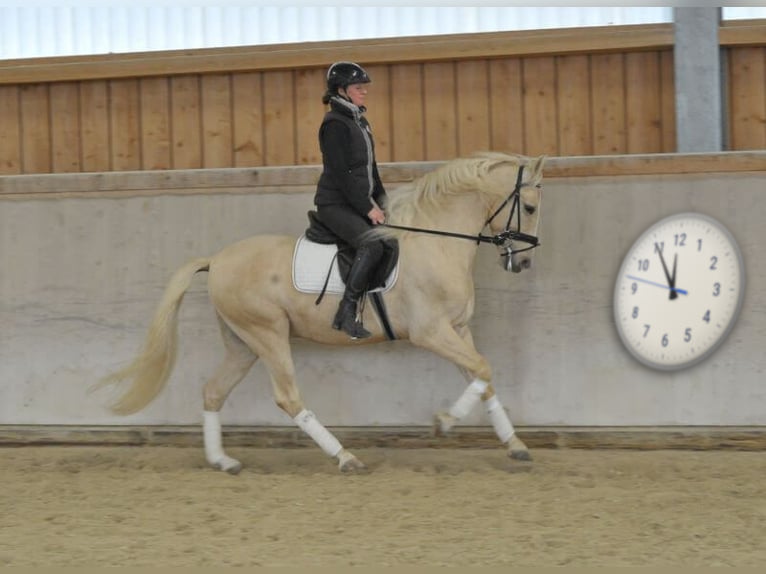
11:54:47
